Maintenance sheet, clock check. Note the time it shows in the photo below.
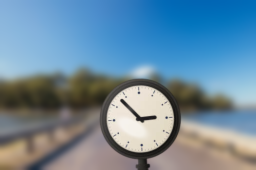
2:53
